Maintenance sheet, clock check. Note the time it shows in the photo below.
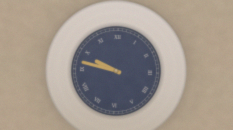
9:47
